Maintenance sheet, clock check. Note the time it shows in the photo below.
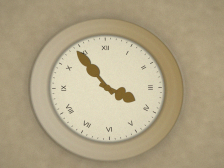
3:54
